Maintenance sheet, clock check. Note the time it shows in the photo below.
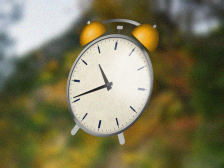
10:41
